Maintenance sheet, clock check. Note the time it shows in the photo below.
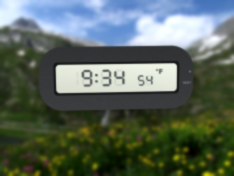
9:34
